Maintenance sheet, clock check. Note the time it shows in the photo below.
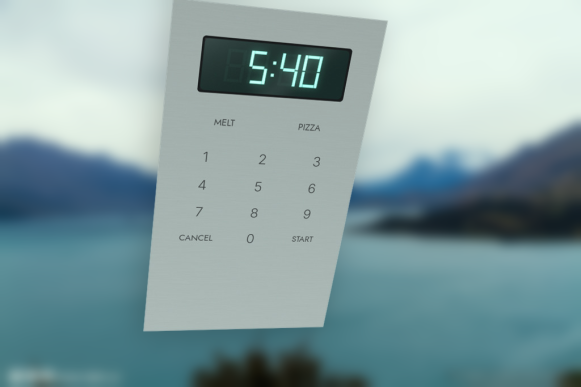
5:40
